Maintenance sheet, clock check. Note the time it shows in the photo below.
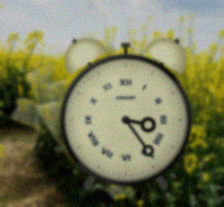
3:24
